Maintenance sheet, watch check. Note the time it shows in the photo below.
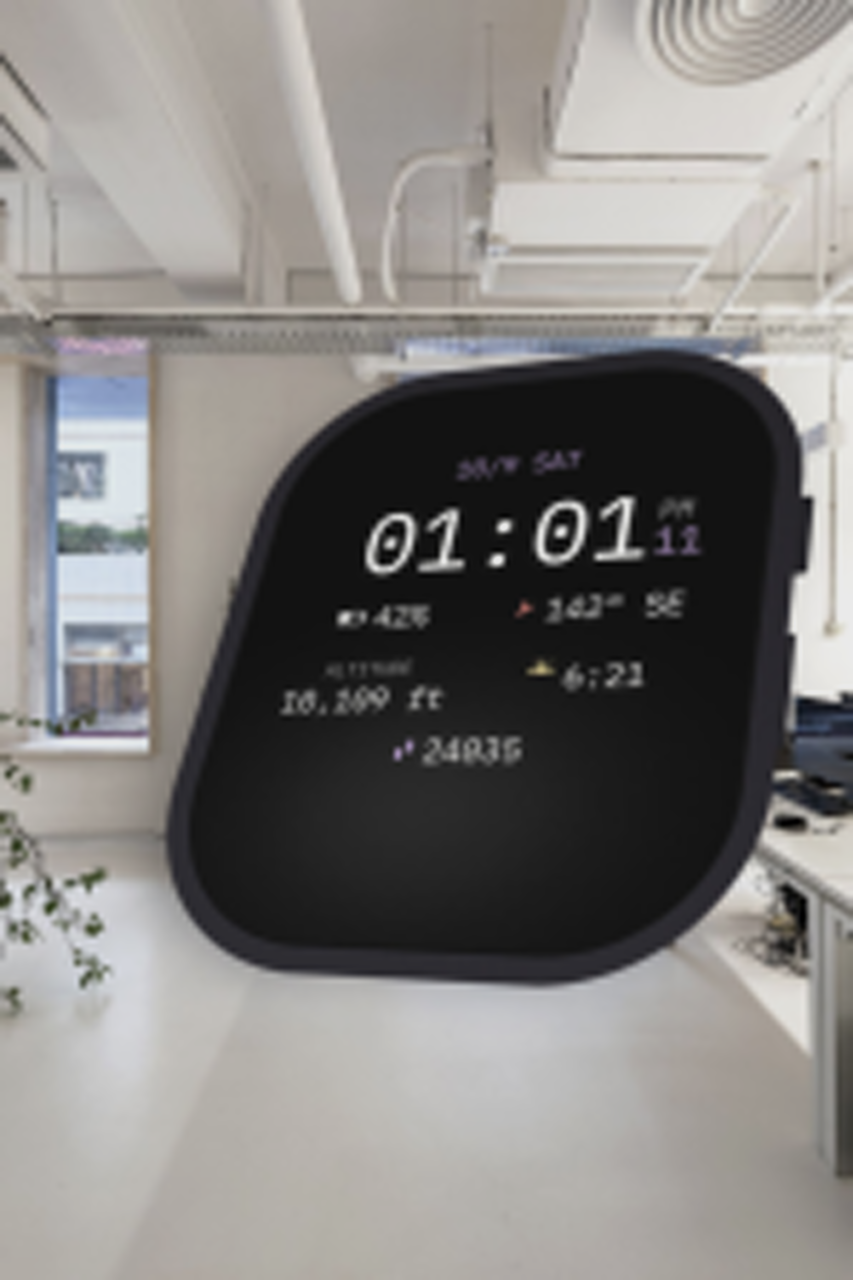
1:01
